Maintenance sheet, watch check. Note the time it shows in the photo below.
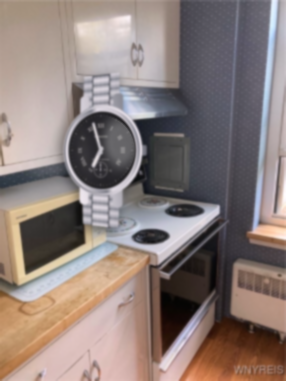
6:57
